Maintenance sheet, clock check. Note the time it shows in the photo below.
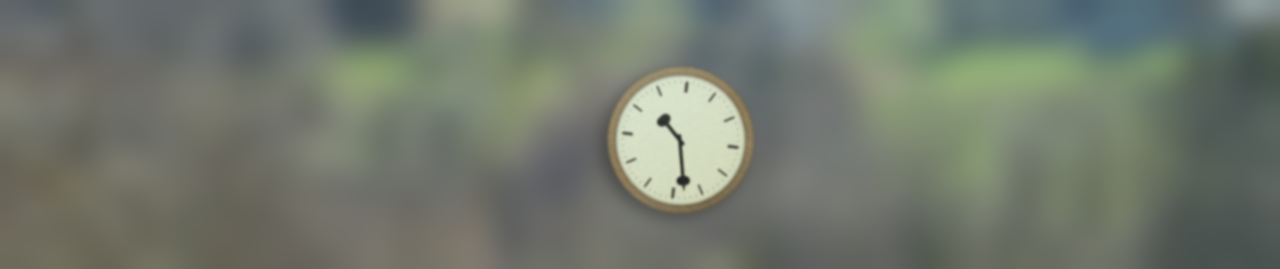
10:28
